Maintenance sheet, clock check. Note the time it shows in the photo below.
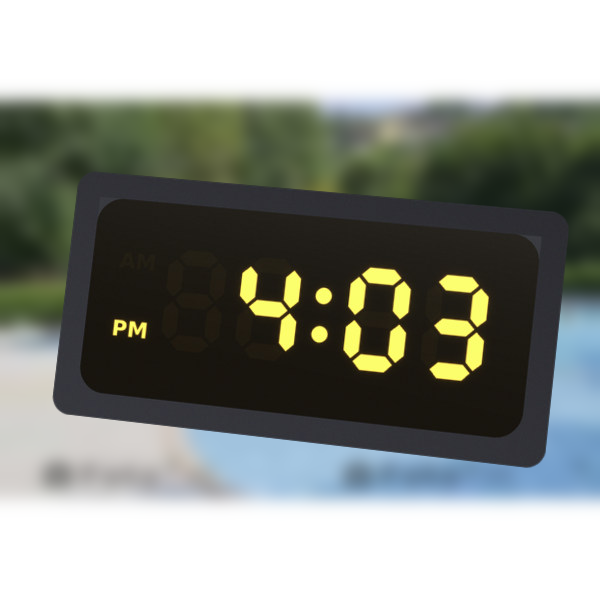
4:03
